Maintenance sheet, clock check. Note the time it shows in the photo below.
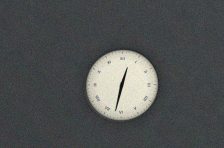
12:32
